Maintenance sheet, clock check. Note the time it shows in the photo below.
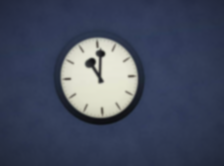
11:01
